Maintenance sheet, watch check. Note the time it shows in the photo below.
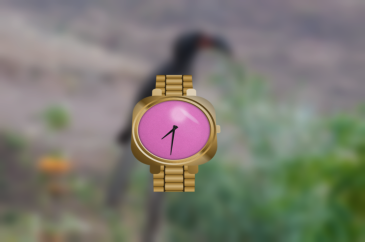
7:31
